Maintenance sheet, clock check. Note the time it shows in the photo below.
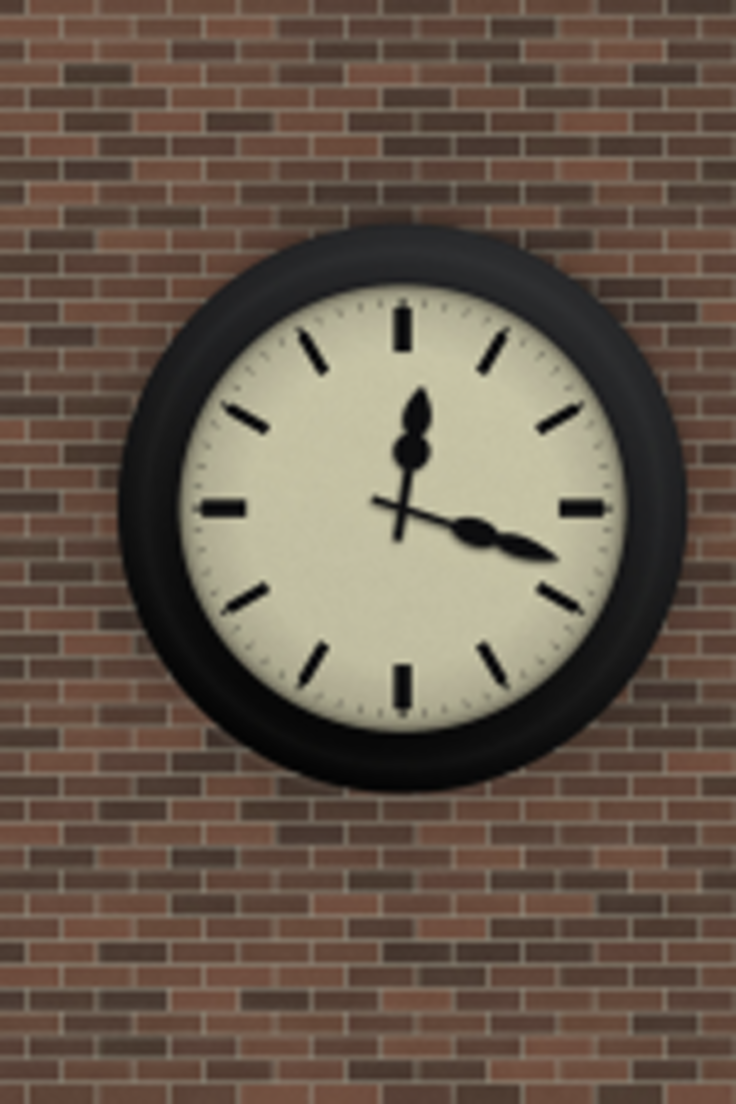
12:18
